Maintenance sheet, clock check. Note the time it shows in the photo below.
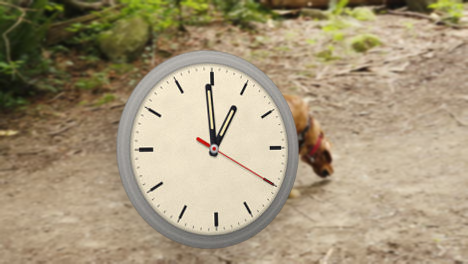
12:59:20
